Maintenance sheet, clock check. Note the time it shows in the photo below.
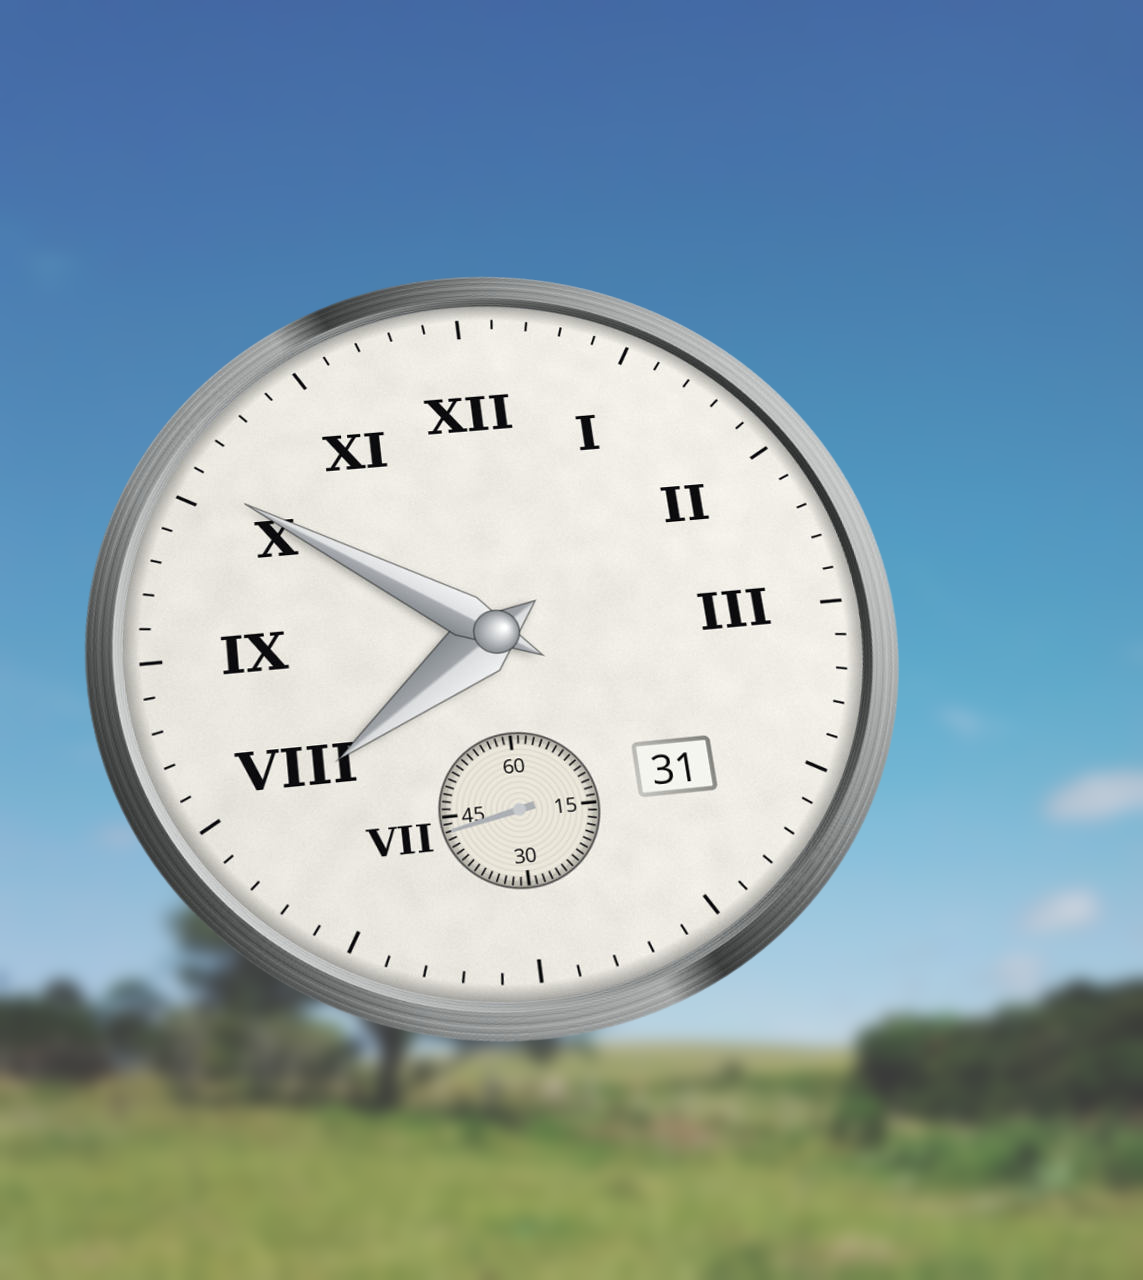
7:50:43
